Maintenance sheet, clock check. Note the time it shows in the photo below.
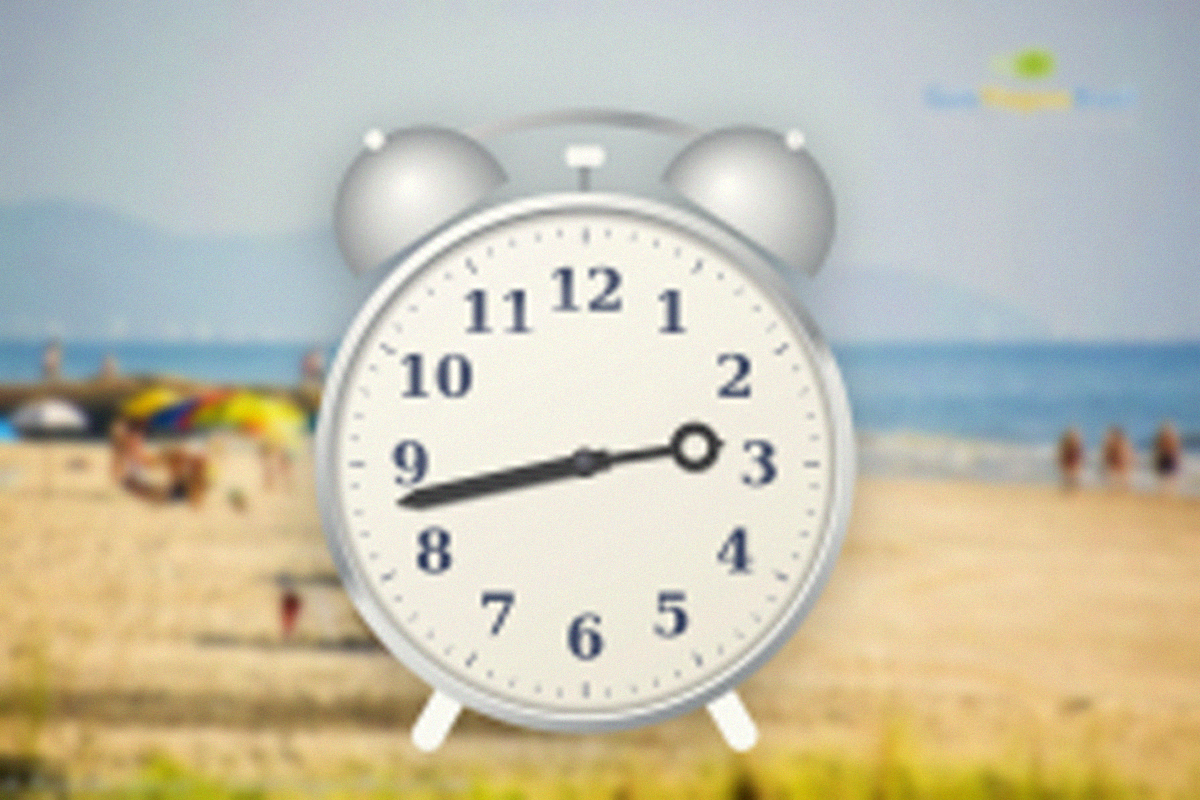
2:43
